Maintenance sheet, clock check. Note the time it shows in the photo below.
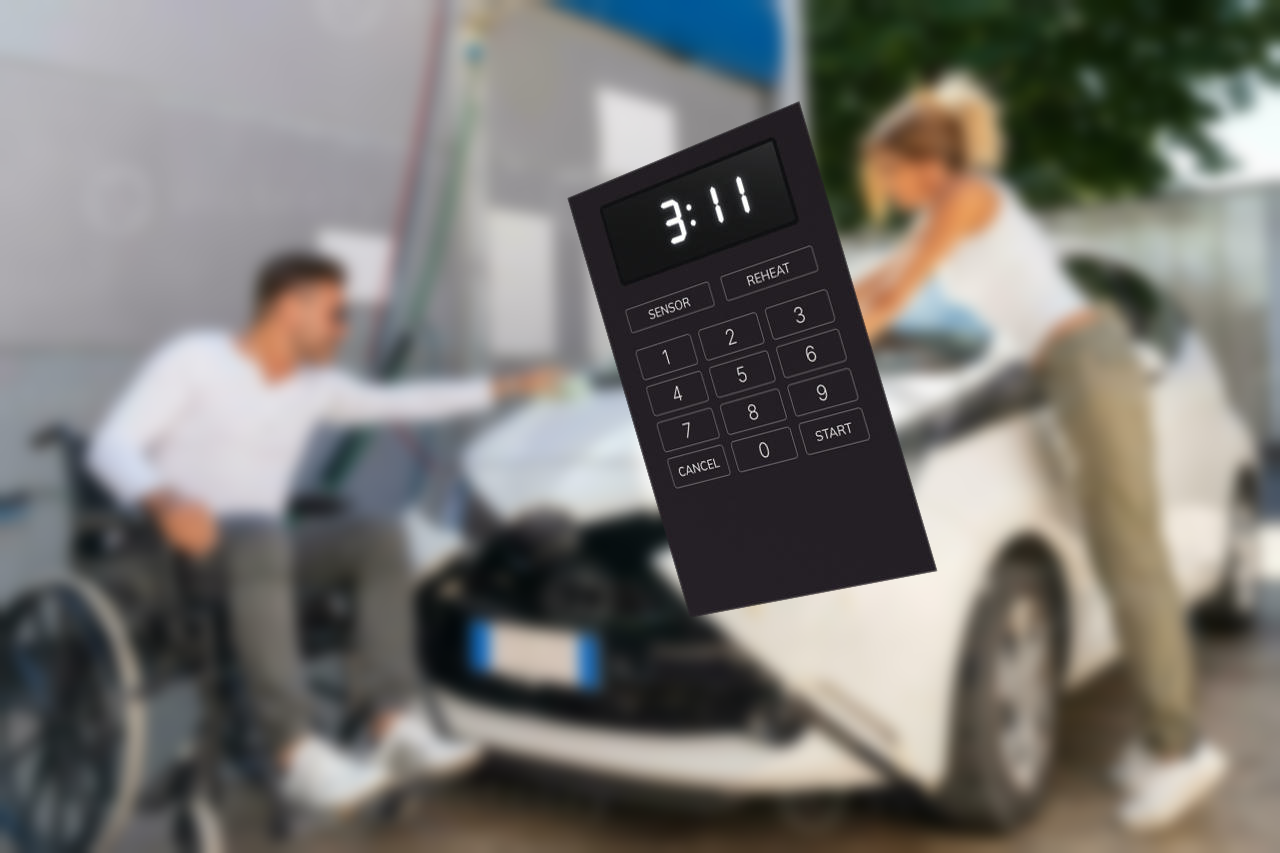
3:11
